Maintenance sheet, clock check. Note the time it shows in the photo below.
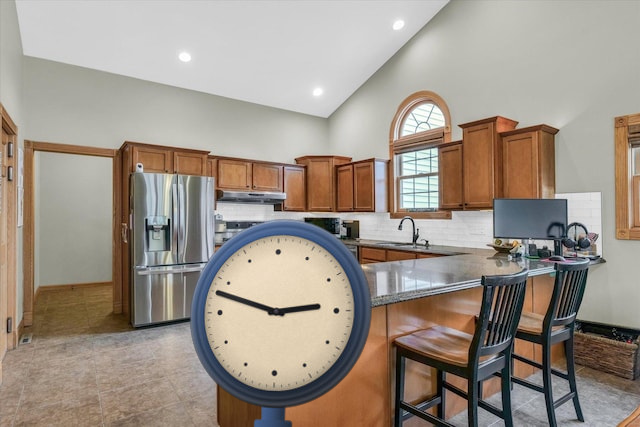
2:48
